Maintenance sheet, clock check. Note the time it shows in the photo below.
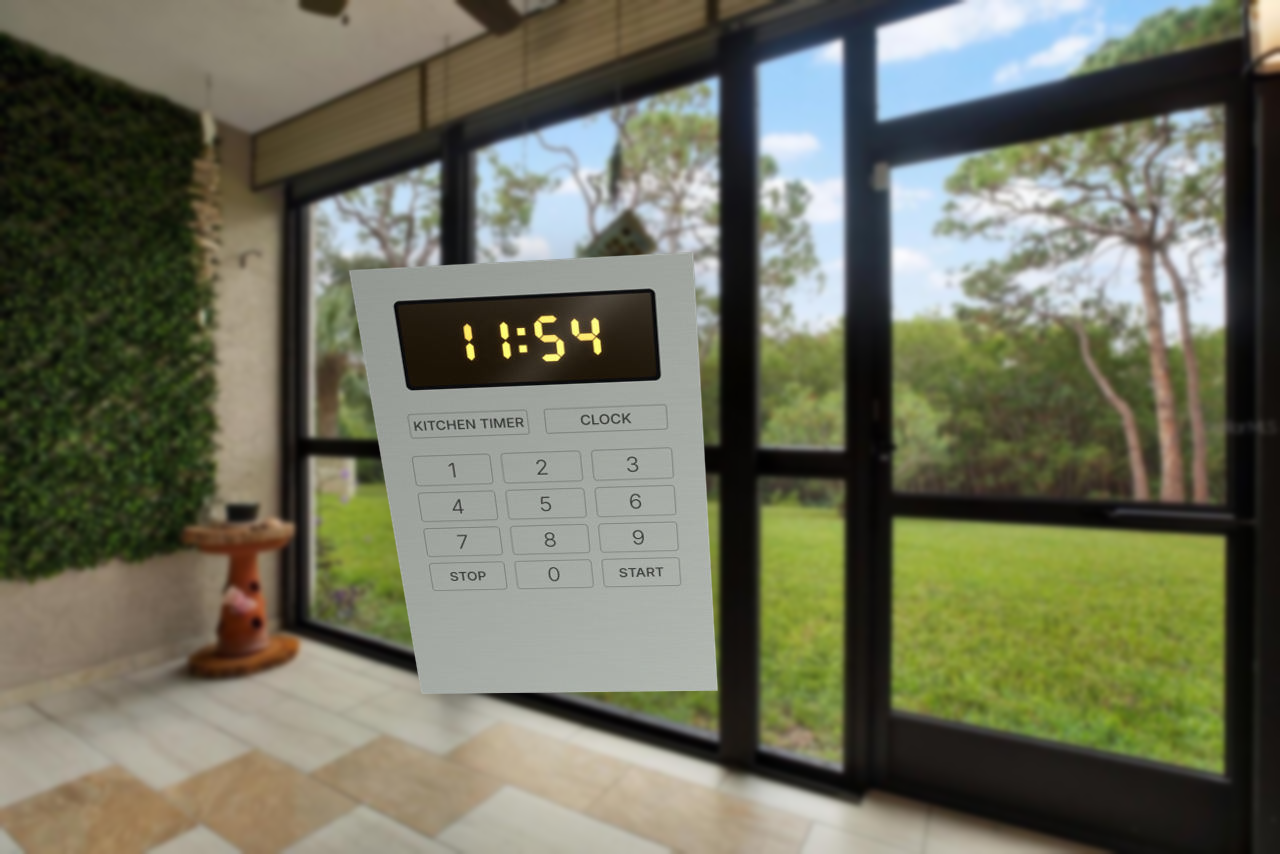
11:54
